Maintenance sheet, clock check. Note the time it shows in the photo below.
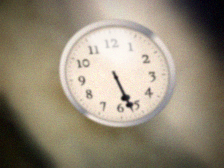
5:27
